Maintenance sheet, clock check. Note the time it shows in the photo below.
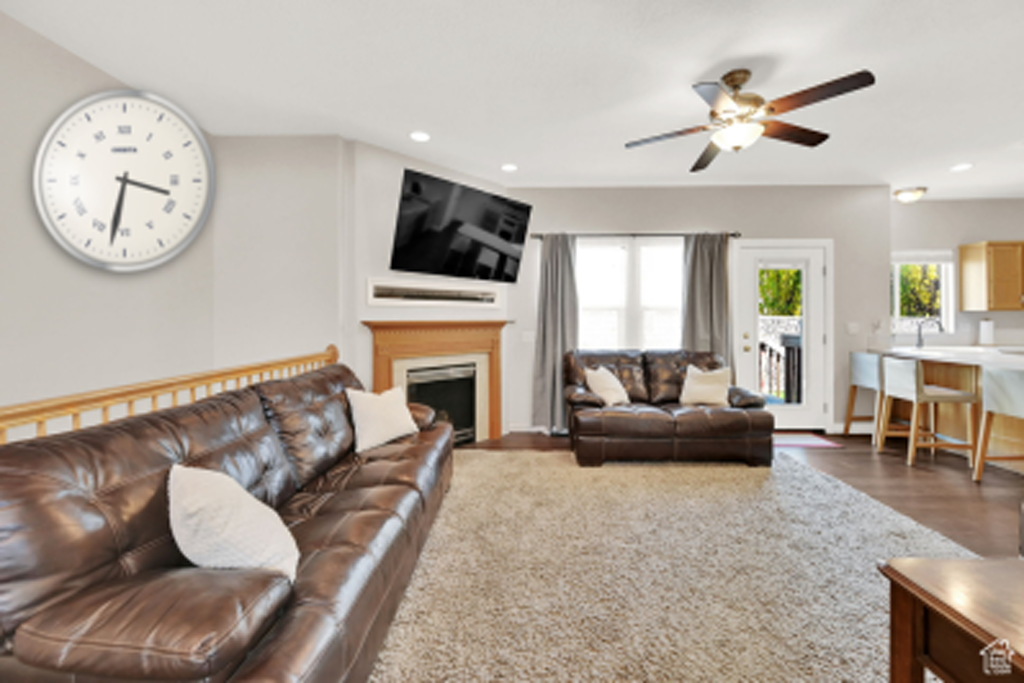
3:32
